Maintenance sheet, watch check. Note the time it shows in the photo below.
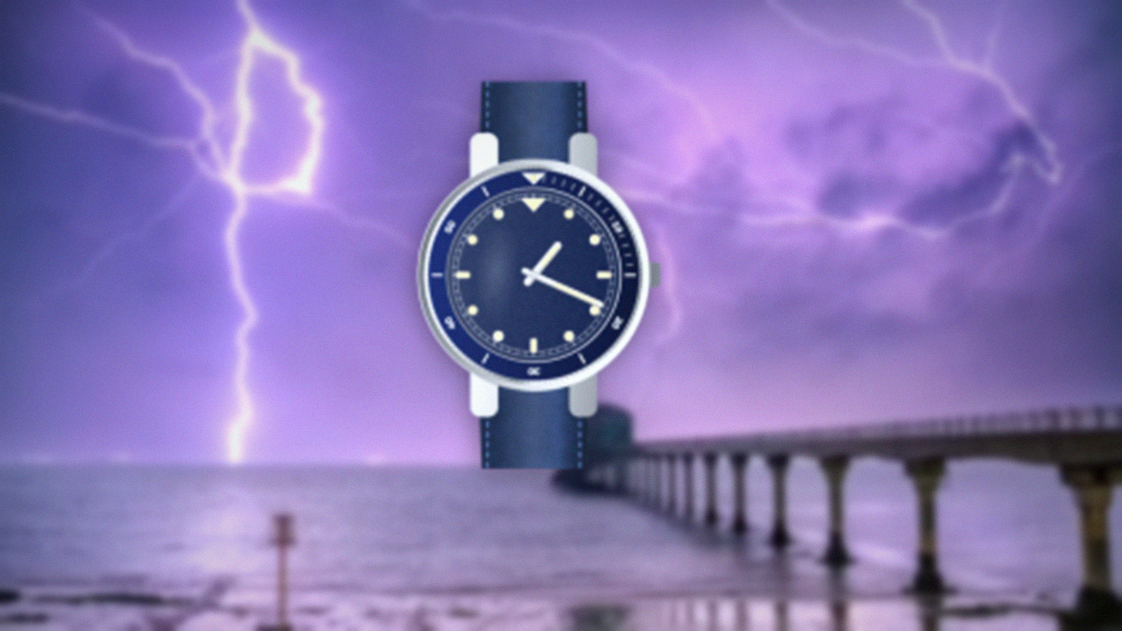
1:19
